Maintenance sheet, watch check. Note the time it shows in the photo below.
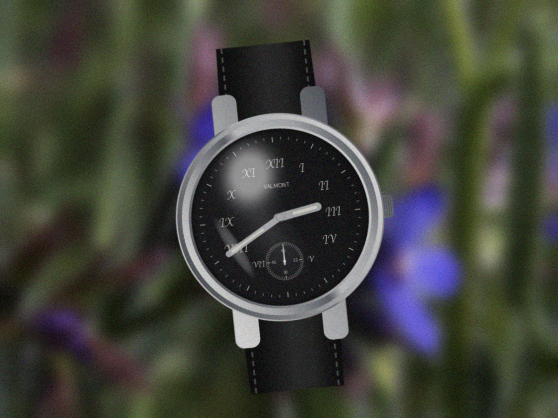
2:40
